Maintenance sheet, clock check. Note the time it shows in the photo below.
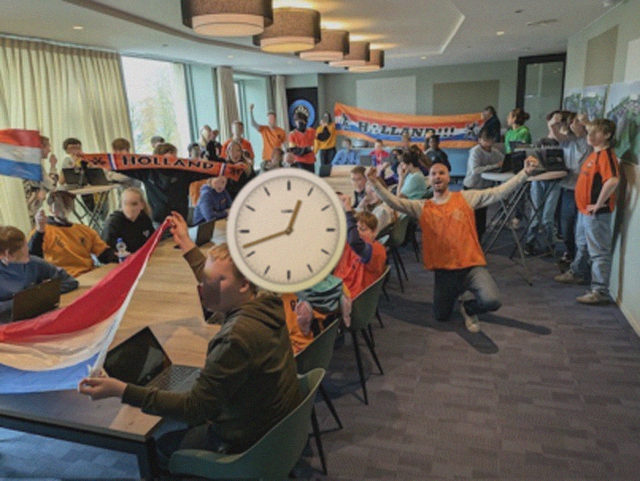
12:42
